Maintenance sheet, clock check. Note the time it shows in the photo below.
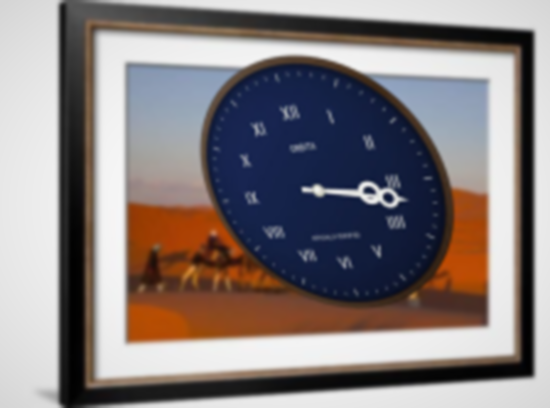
3:17
